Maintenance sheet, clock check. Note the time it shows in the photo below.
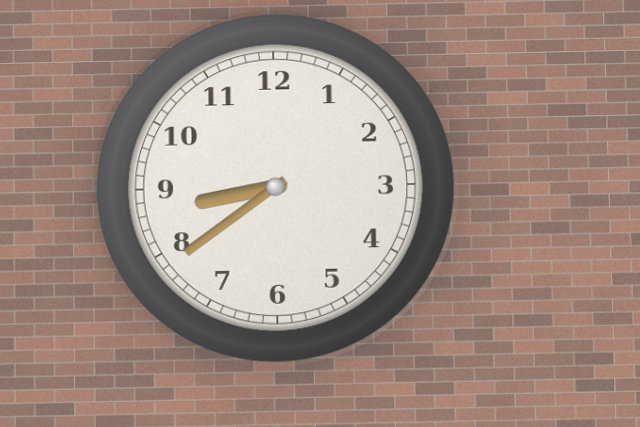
8:39
